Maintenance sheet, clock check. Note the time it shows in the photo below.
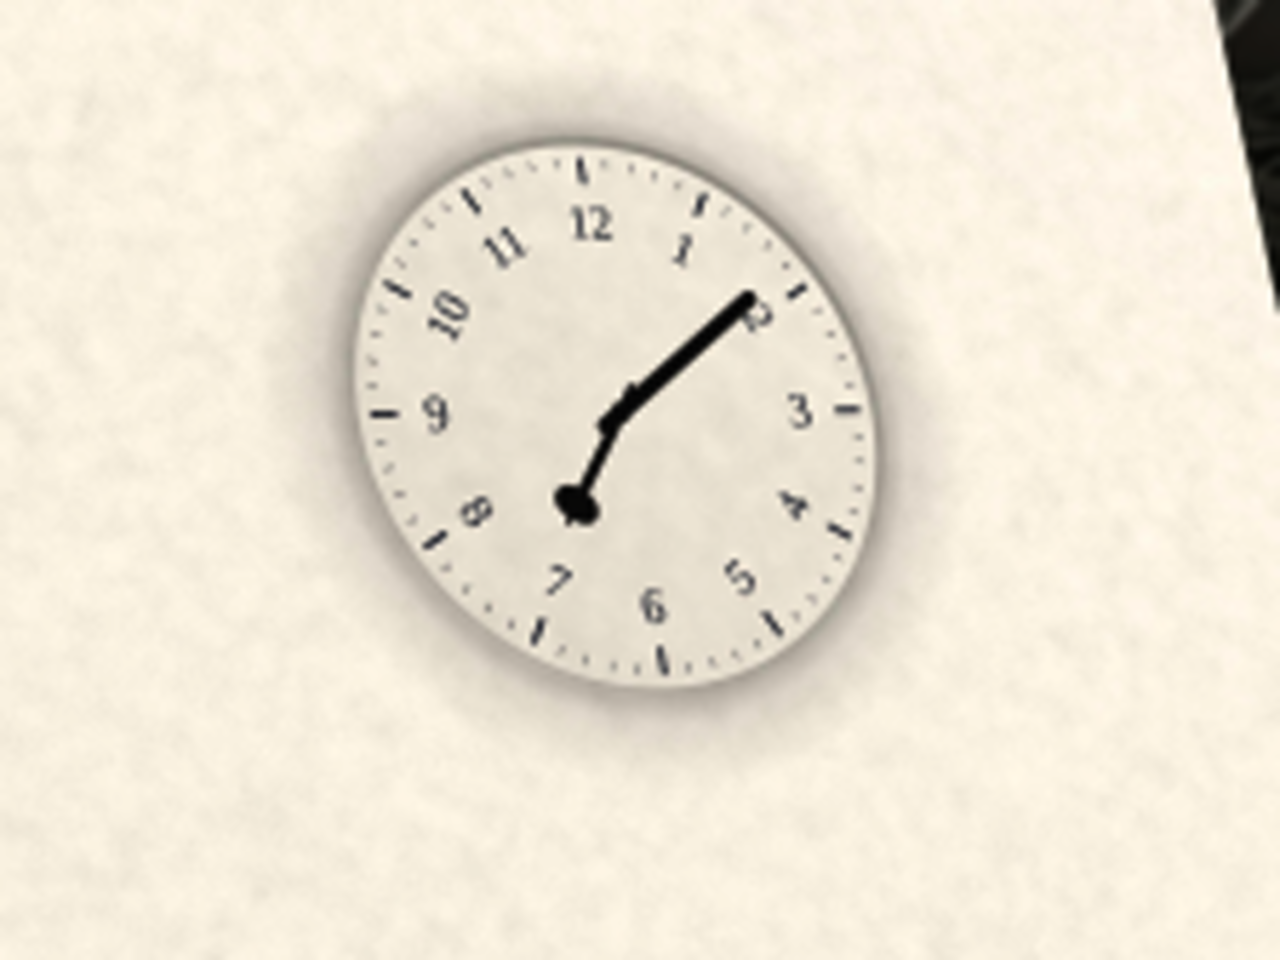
7:09
